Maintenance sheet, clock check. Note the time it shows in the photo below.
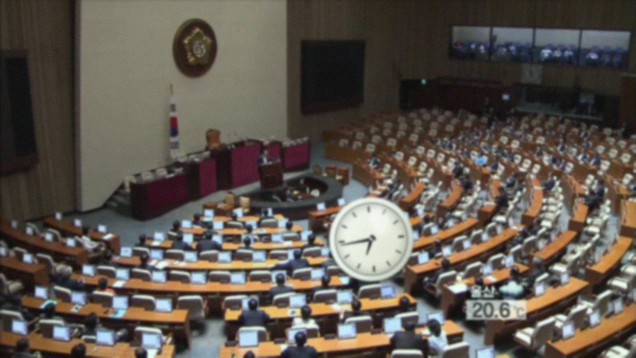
6:44
